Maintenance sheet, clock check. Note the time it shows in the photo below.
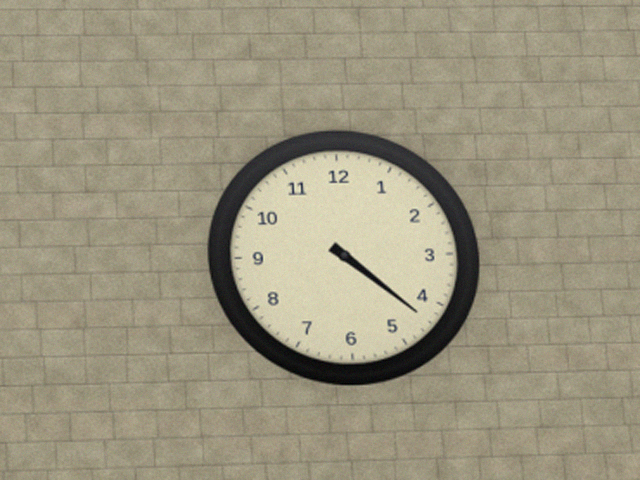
4:22
